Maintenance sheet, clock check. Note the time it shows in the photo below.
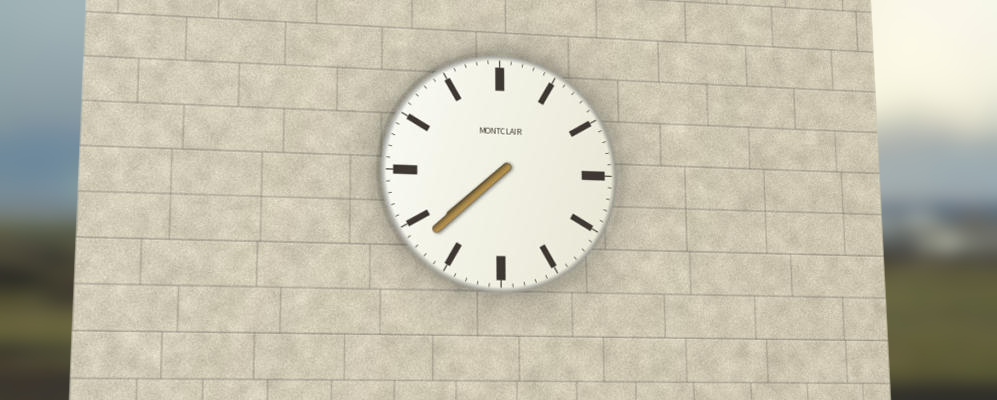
7:38
